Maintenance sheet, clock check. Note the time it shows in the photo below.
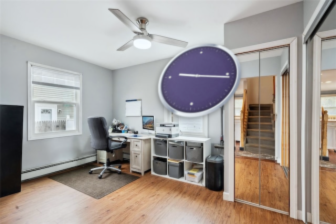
9:16
